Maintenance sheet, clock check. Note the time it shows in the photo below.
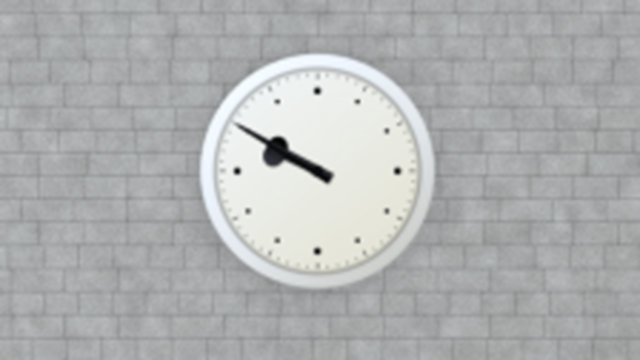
9:50
